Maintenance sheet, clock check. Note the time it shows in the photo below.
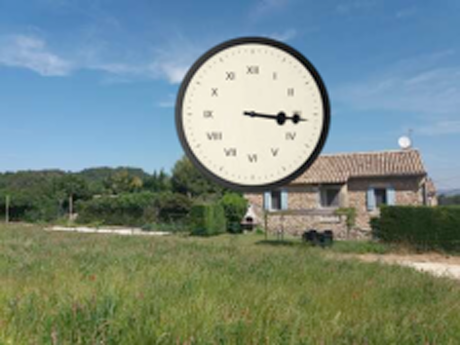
3:16
